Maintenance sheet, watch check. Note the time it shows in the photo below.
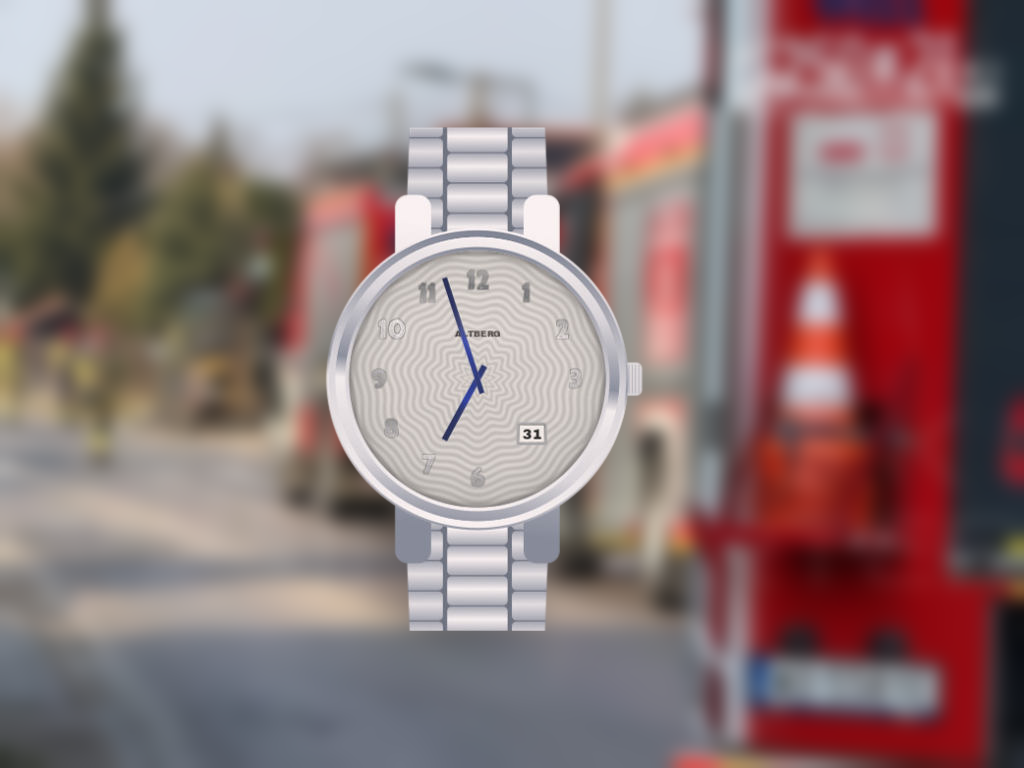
6:57
